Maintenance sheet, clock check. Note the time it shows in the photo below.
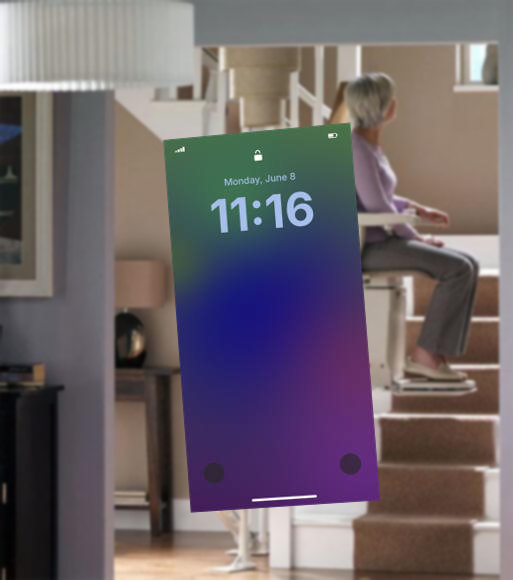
11:16
